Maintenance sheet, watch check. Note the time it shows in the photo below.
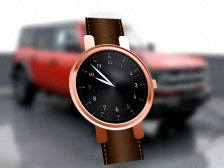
9:53
